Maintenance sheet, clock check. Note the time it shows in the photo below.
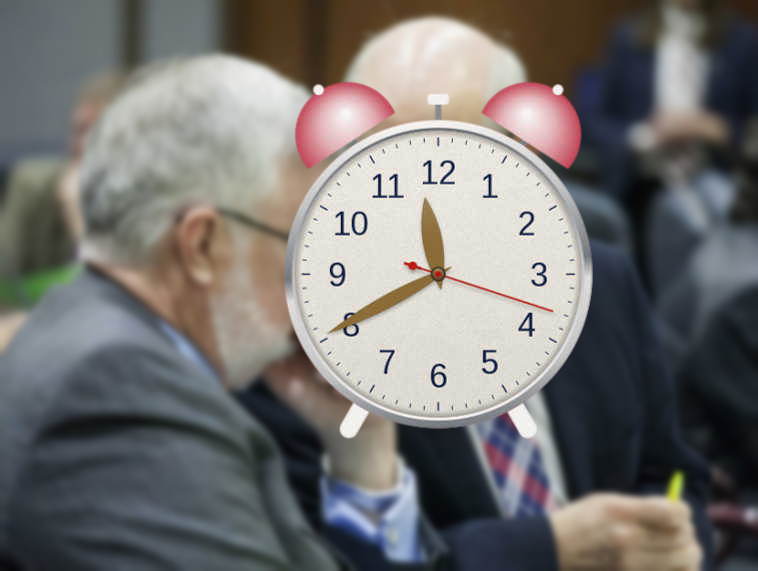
11:40:18
